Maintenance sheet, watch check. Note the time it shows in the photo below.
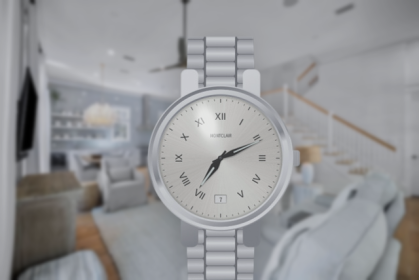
7:11
